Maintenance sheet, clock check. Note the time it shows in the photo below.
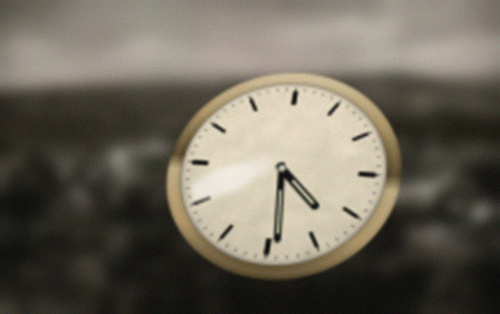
4:29
